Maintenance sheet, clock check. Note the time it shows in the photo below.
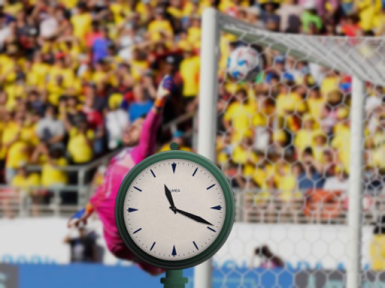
11:19
